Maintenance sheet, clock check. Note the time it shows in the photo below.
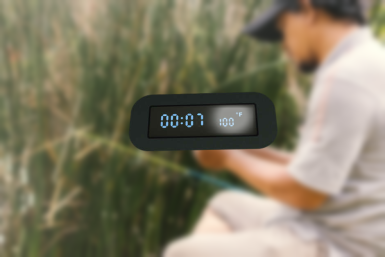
0:07
